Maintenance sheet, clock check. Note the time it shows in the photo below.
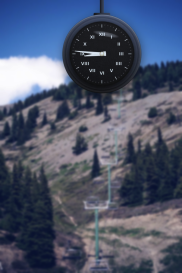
8:46
